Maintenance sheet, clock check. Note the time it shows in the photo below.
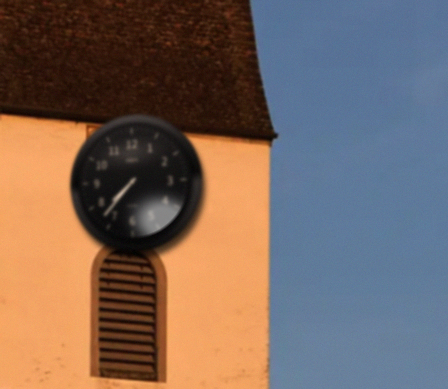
7:37
